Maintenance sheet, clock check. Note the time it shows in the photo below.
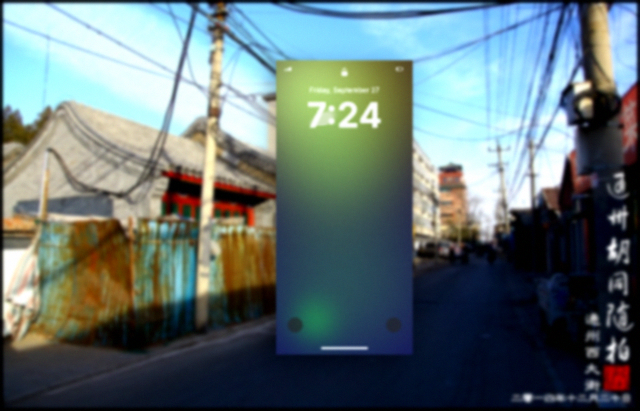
7:24
